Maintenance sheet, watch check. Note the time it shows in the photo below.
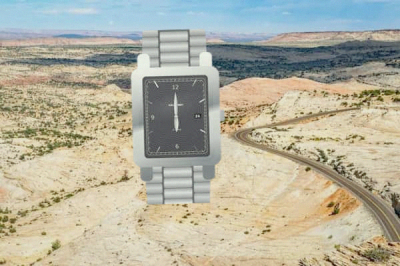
6:00
